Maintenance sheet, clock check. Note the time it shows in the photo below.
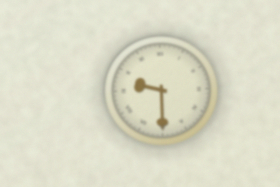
9:30
